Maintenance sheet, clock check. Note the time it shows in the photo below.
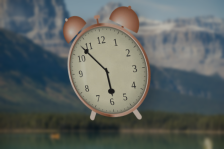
5:53
